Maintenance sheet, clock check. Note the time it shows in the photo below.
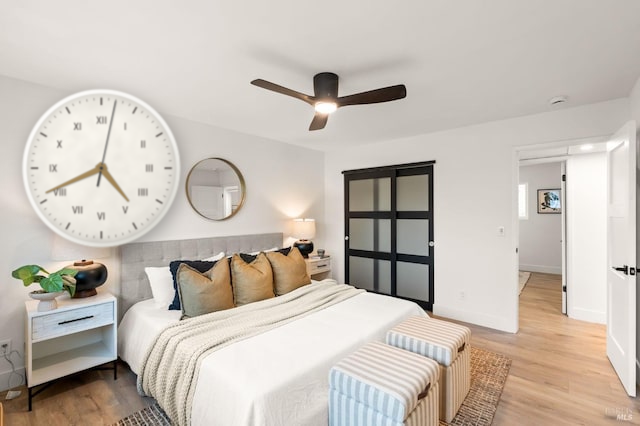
4:41:02
